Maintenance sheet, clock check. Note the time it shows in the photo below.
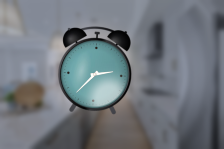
2:37
